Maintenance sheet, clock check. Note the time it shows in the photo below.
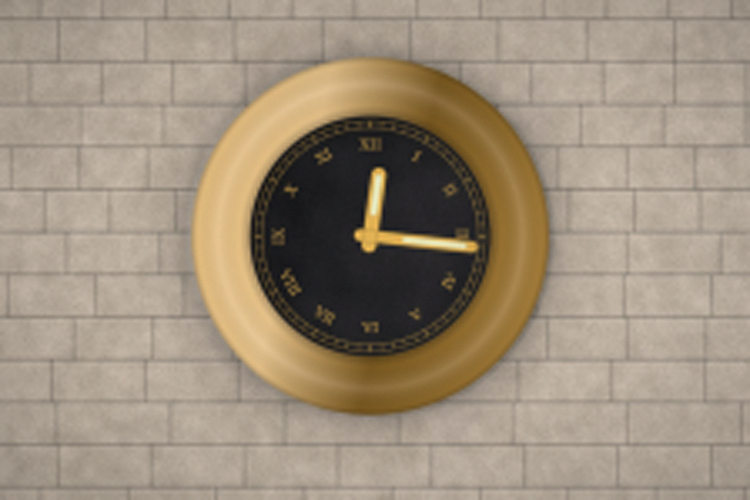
12:16
